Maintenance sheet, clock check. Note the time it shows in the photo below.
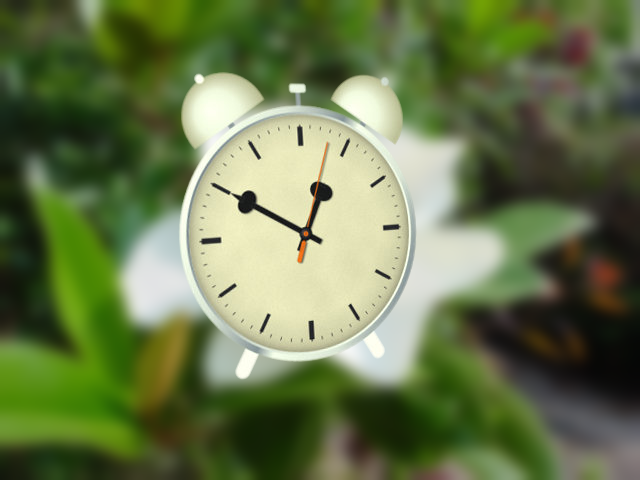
12:50:03
